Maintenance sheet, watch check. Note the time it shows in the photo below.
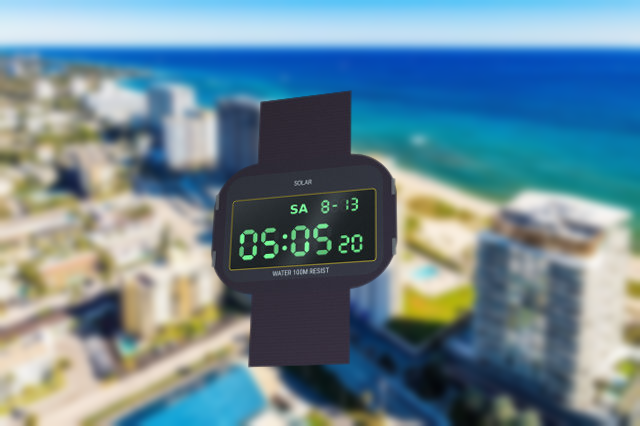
5:05:20
